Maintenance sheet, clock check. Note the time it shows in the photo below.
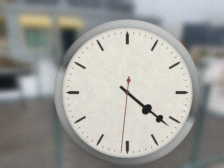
4:21:31
